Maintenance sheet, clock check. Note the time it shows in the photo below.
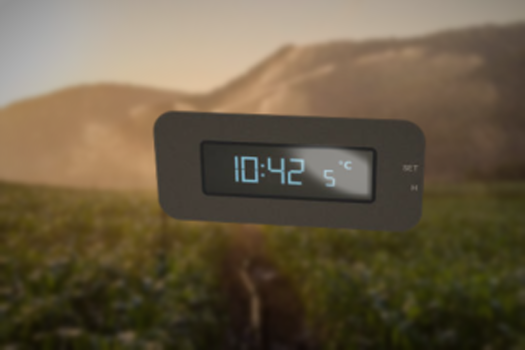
10:42
